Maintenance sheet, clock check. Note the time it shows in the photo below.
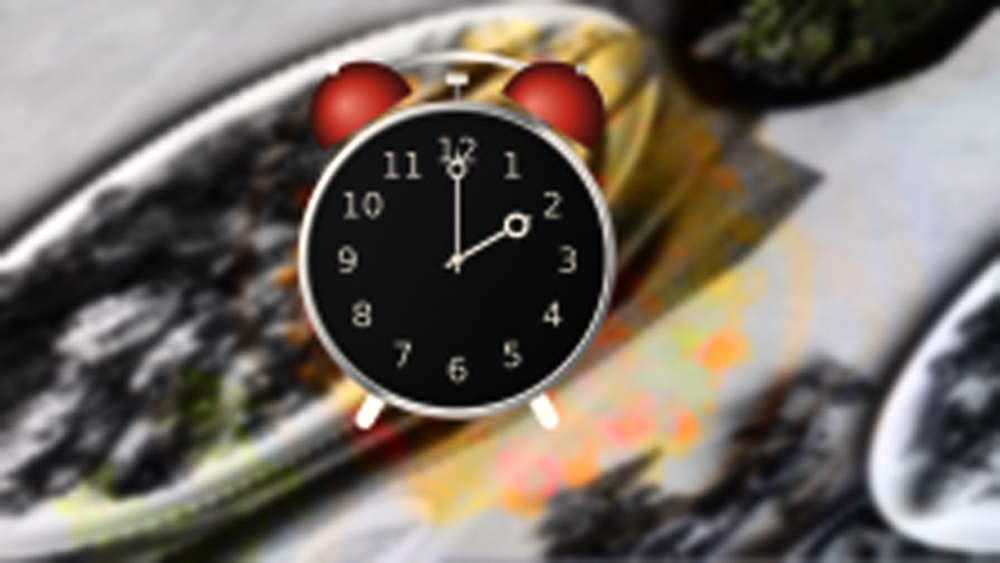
2:00
